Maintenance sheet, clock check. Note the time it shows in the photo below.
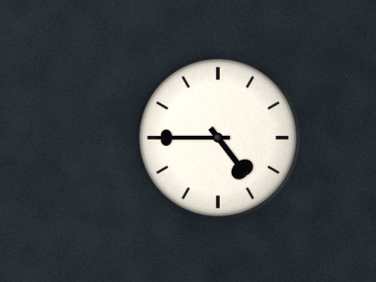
4:45
